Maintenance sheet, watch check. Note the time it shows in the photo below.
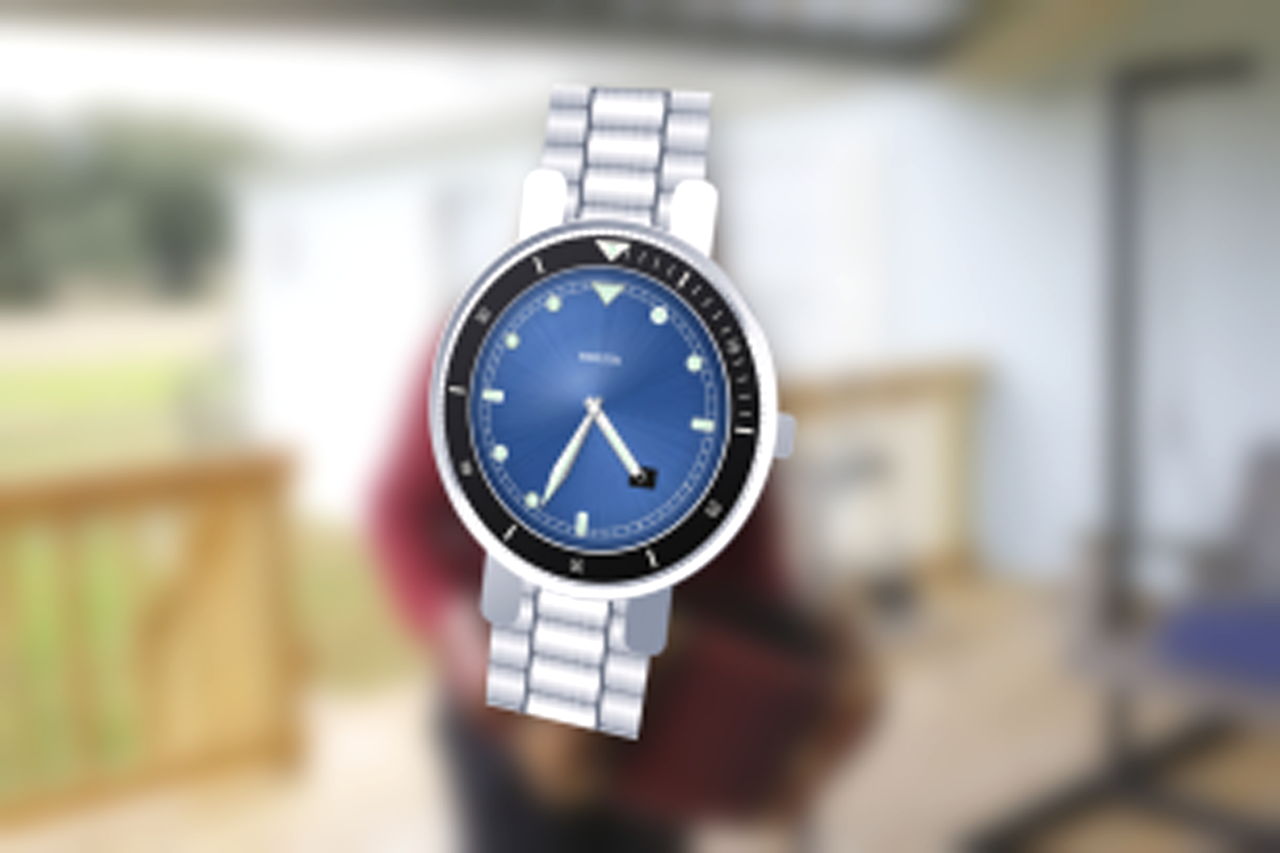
4:34
